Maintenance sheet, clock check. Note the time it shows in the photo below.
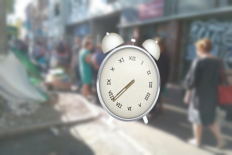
7:38
